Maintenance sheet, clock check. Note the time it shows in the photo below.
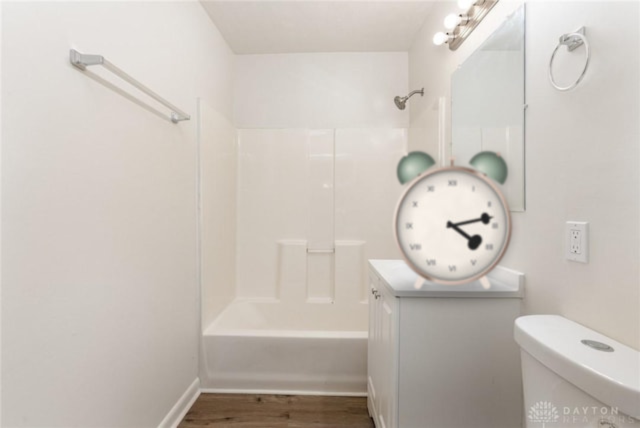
4:13
